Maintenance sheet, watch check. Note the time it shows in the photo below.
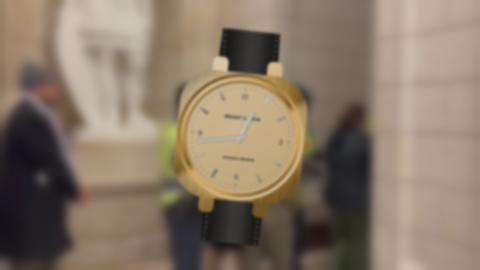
12:43
